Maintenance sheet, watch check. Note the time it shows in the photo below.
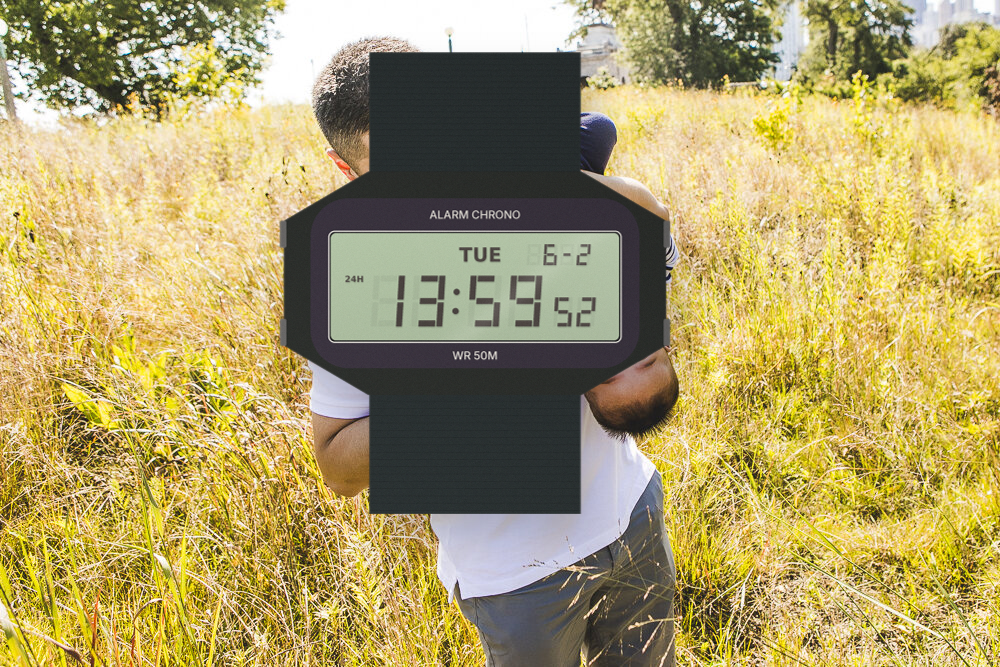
13:59:52
